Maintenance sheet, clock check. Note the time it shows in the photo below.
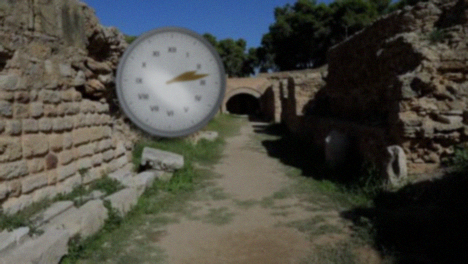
2:13
